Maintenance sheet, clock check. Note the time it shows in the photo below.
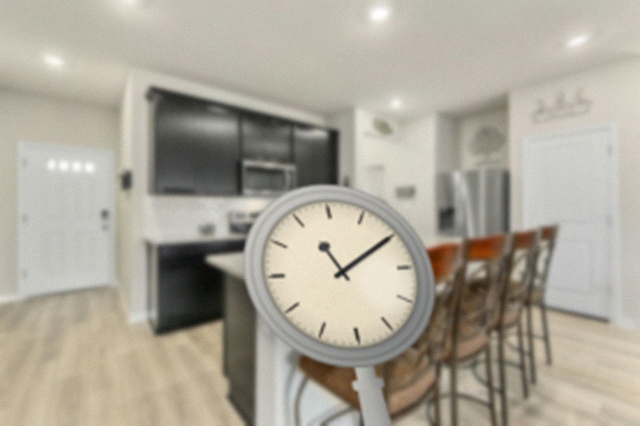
11:10
